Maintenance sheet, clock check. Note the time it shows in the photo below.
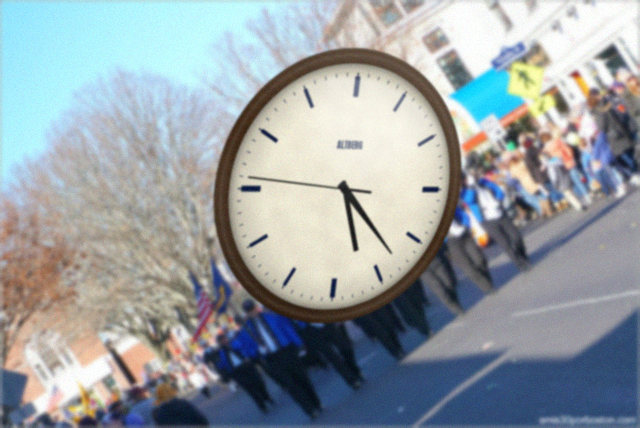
5:22:46
